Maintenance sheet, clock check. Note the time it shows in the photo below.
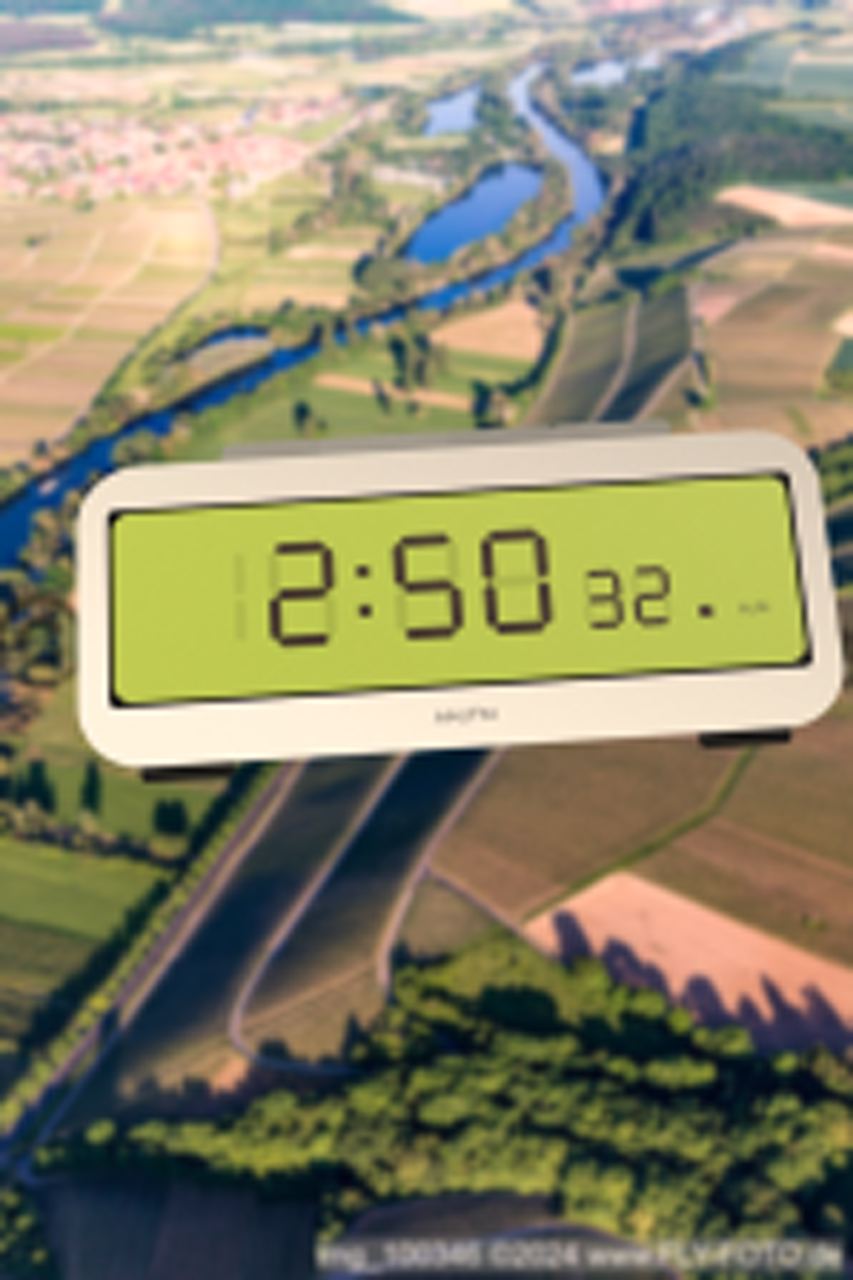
2:50:32
